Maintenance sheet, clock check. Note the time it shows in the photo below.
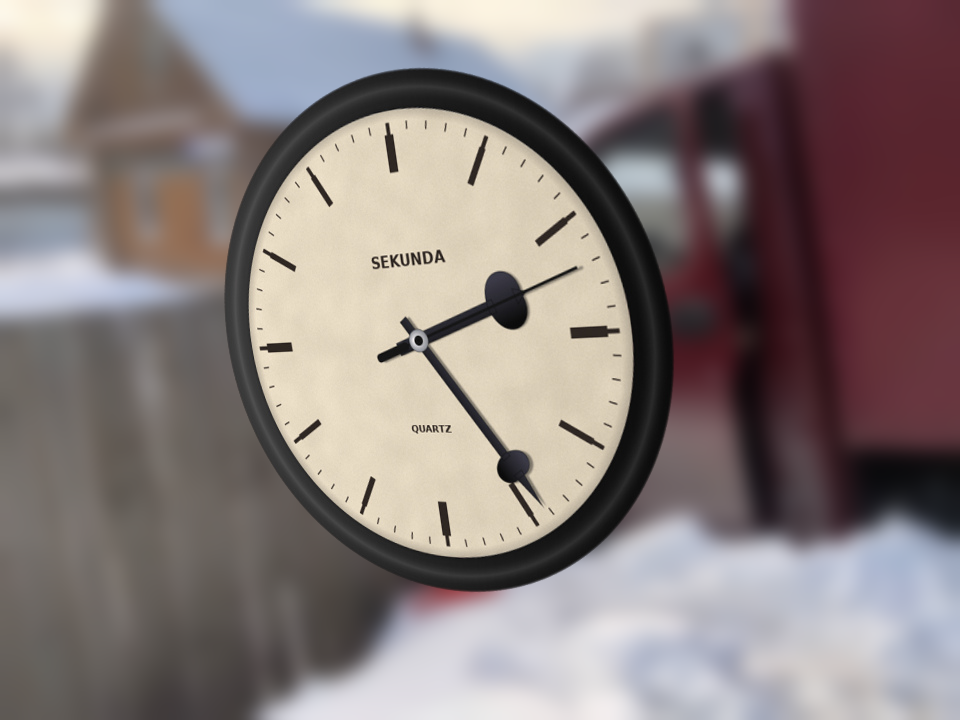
2:24:12
